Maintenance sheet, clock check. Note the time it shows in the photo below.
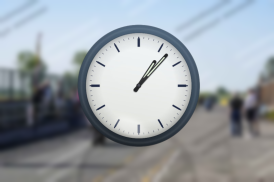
1:07
